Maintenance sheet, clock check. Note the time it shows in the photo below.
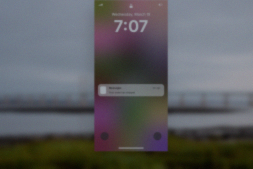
7:07
